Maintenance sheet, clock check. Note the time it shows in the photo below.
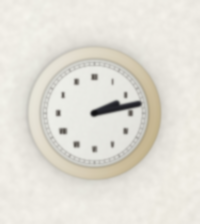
2:13
